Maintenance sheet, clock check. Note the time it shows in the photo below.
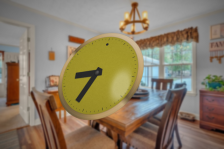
8:33
